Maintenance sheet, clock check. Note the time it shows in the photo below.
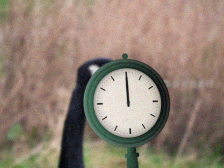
12:00
